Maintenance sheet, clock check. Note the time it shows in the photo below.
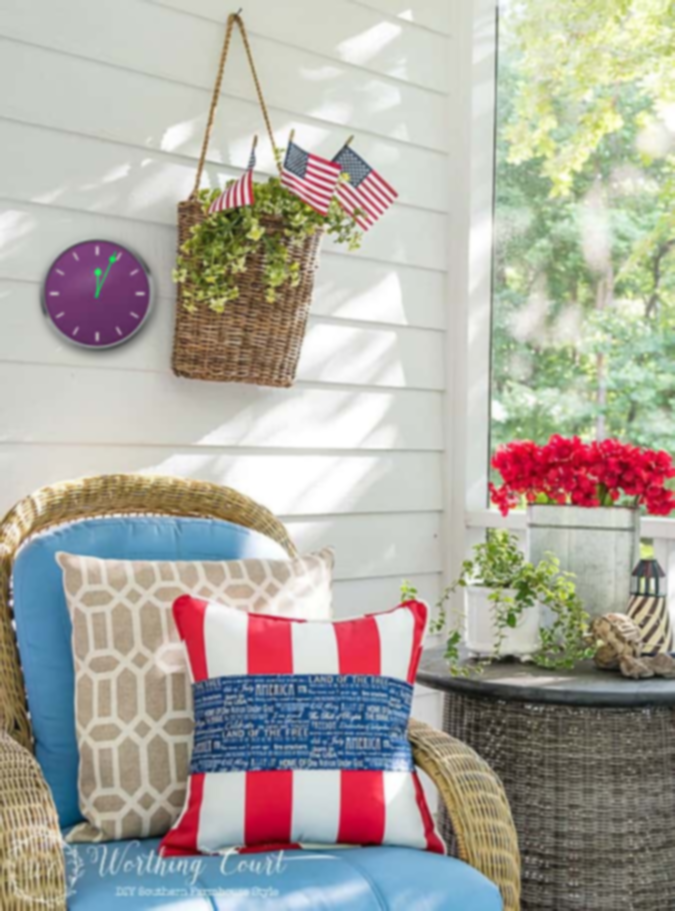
12:04
